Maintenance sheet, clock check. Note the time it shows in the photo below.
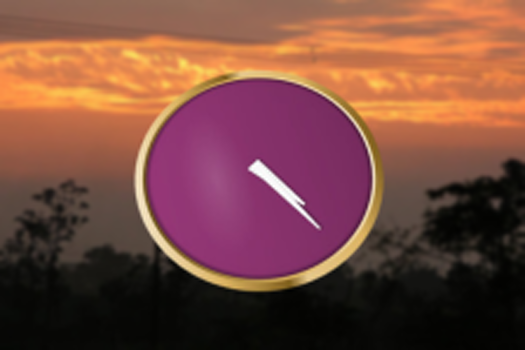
4:23
